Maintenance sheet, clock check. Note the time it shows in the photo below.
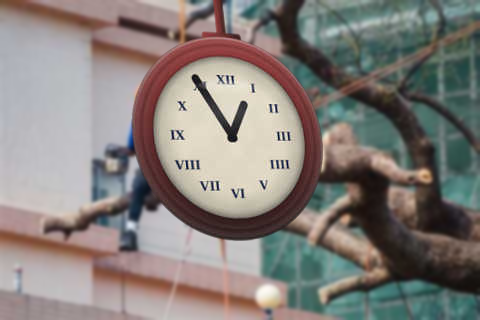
12:55
